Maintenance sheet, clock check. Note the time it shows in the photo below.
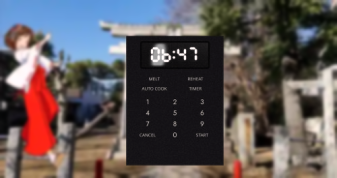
6:47
